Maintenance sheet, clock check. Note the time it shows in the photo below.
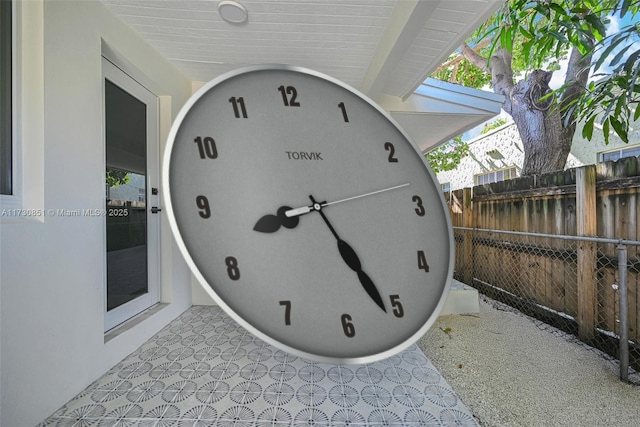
8:26:13
